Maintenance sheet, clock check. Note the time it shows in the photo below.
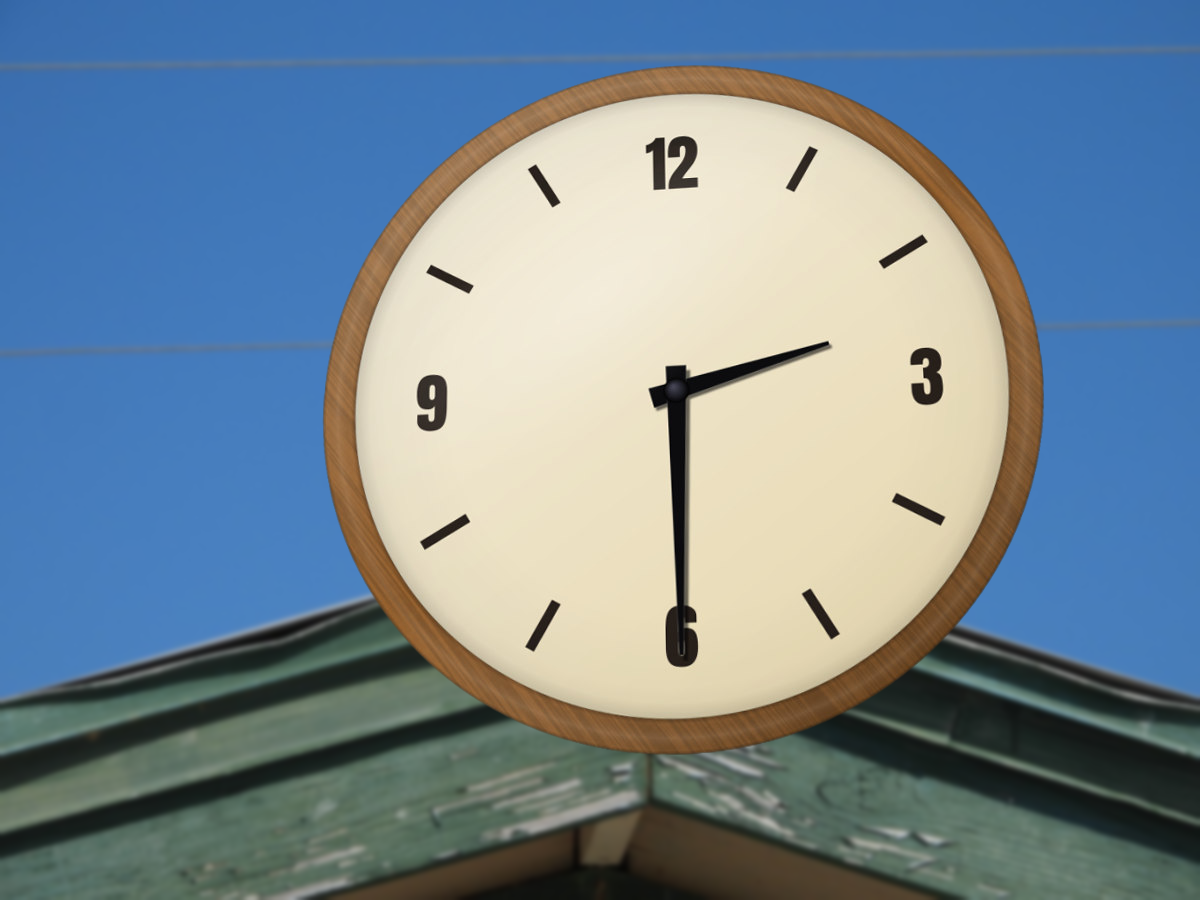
2:30
